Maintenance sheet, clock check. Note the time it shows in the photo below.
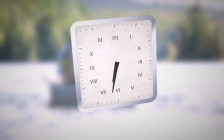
6:32
